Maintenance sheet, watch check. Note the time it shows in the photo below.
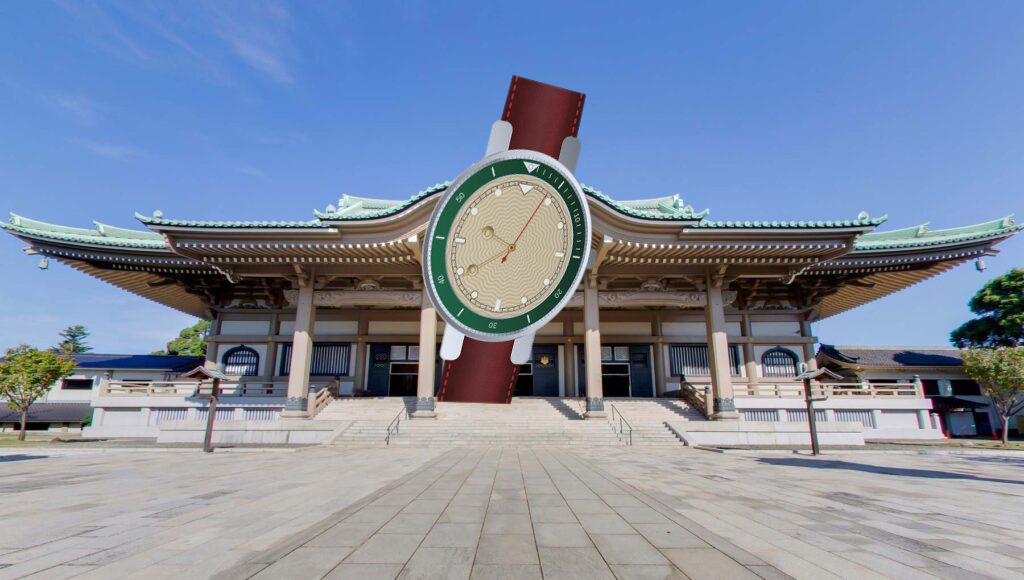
9:39:04
